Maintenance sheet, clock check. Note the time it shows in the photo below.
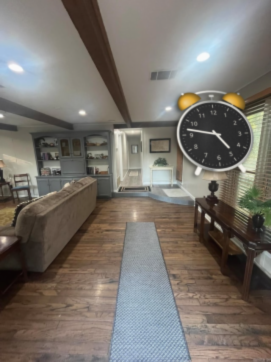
4:47
